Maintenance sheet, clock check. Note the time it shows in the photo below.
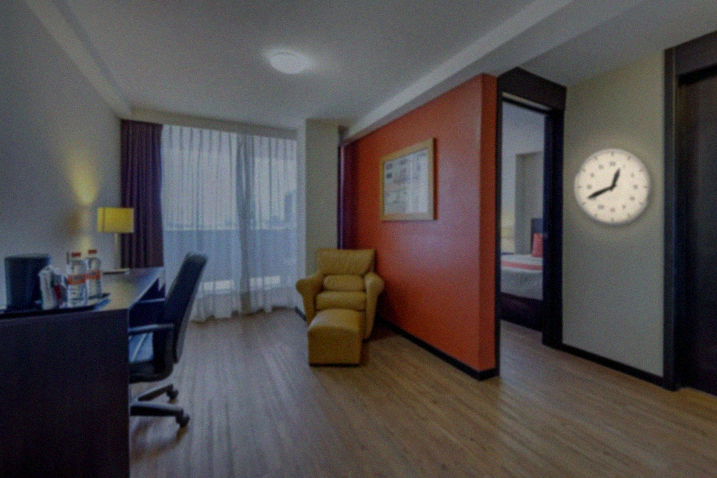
12:41
